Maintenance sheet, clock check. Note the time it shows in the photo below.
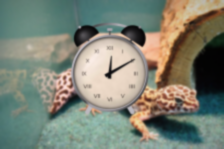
12:10
